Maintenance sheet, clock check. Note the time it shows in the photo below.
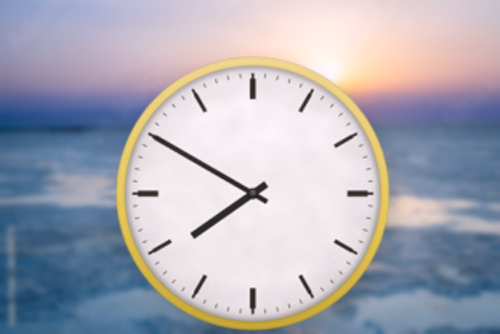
7:50
